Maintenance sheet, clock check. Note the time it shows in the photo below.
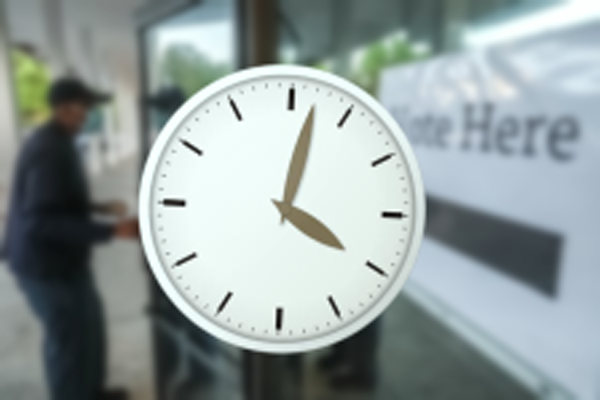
4:02
